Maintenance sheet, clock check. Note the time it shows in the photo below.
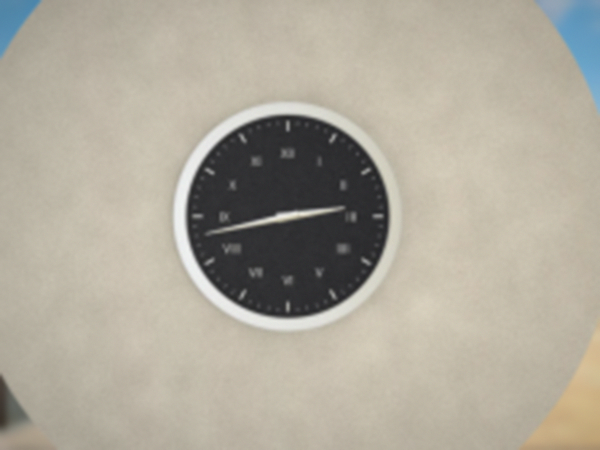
2:43
